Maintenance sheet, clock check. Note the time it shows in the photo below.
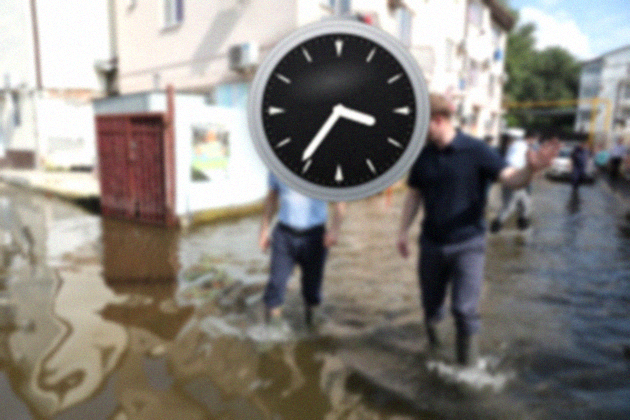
3:36
